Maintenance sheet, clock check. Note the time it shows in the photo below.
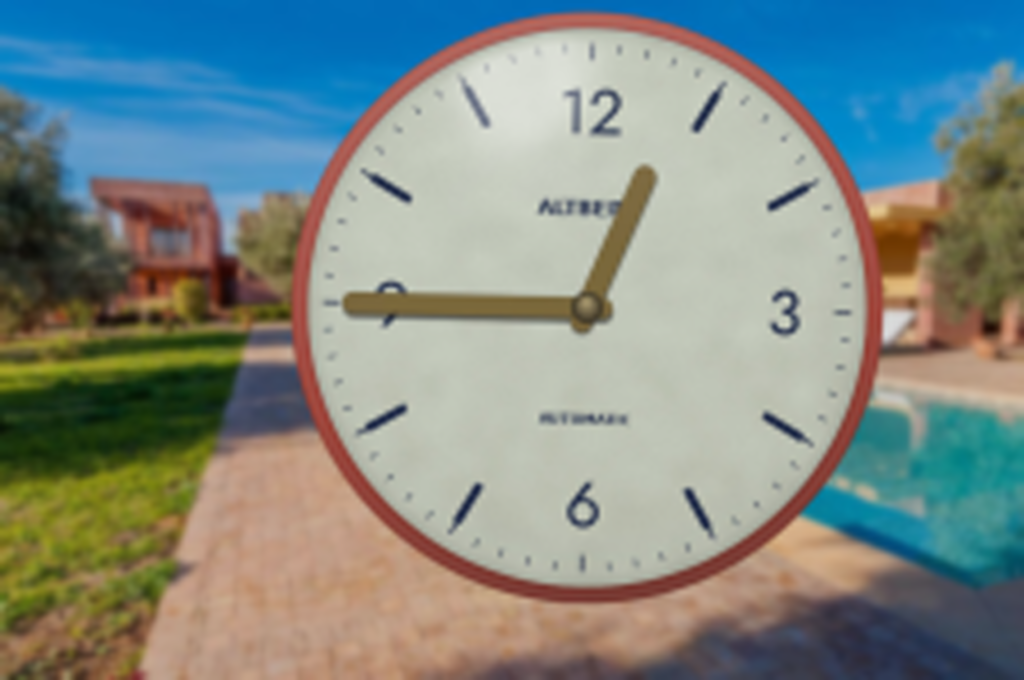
12:45
